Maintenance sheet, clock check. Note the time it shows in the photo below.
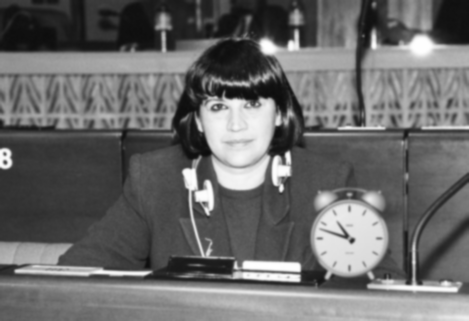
10:48
